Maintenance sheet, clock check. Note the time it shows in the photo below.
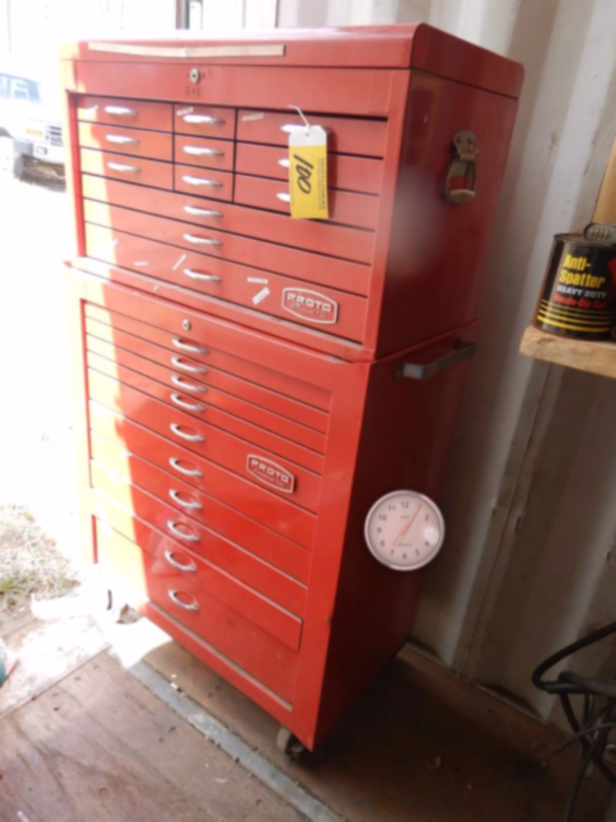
7:05
